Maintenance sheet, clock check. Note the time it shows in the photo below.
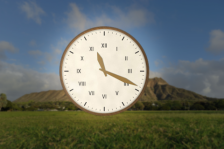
11:19
